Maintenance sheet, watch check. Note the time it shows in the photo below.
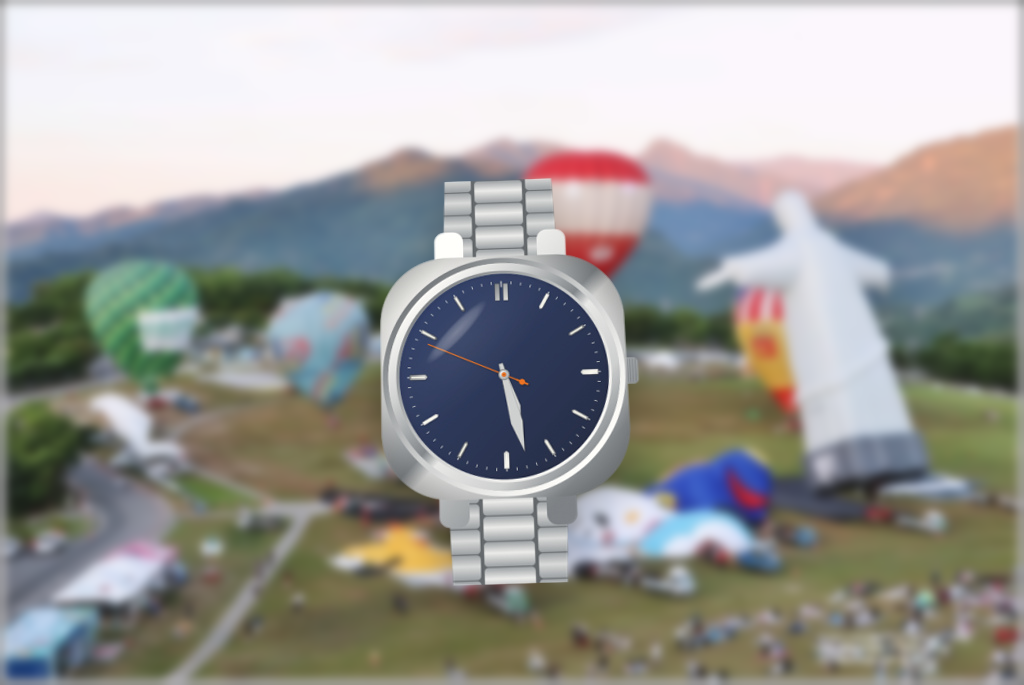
5:27:49
